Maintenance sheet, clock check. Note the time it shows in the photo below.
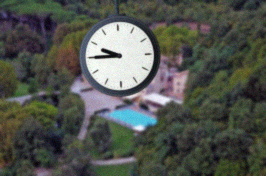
9:45
